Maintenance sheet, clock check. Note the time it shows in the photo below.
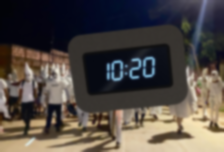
10:20
